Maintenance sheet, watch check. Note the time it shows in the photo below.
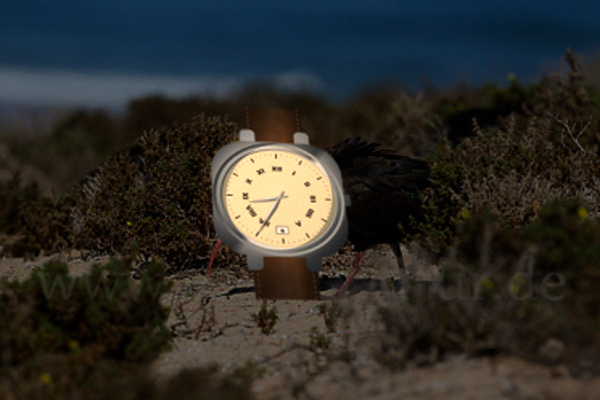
8:35
